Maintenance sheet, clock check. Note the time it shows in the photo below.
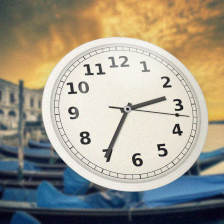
2:35:17
